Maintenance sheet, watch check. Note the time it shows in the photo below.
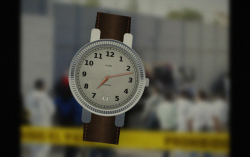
7:12
